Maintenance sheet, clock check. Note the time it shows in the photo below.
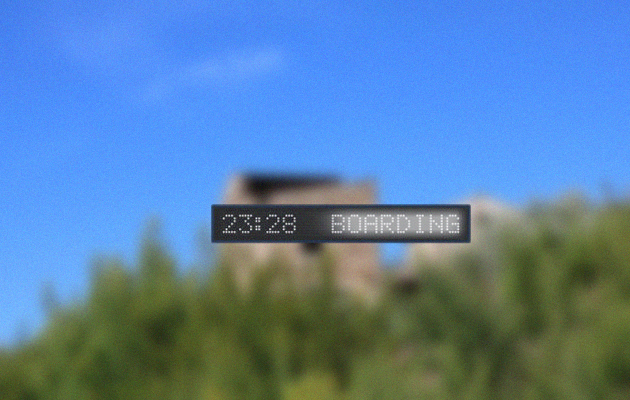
23:28
